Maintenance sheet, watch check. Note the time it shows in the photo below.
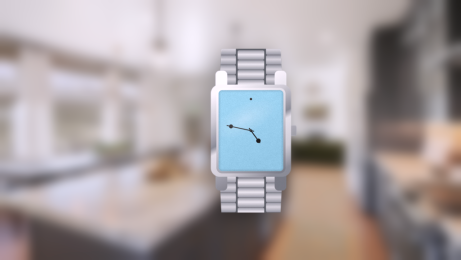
4:47
